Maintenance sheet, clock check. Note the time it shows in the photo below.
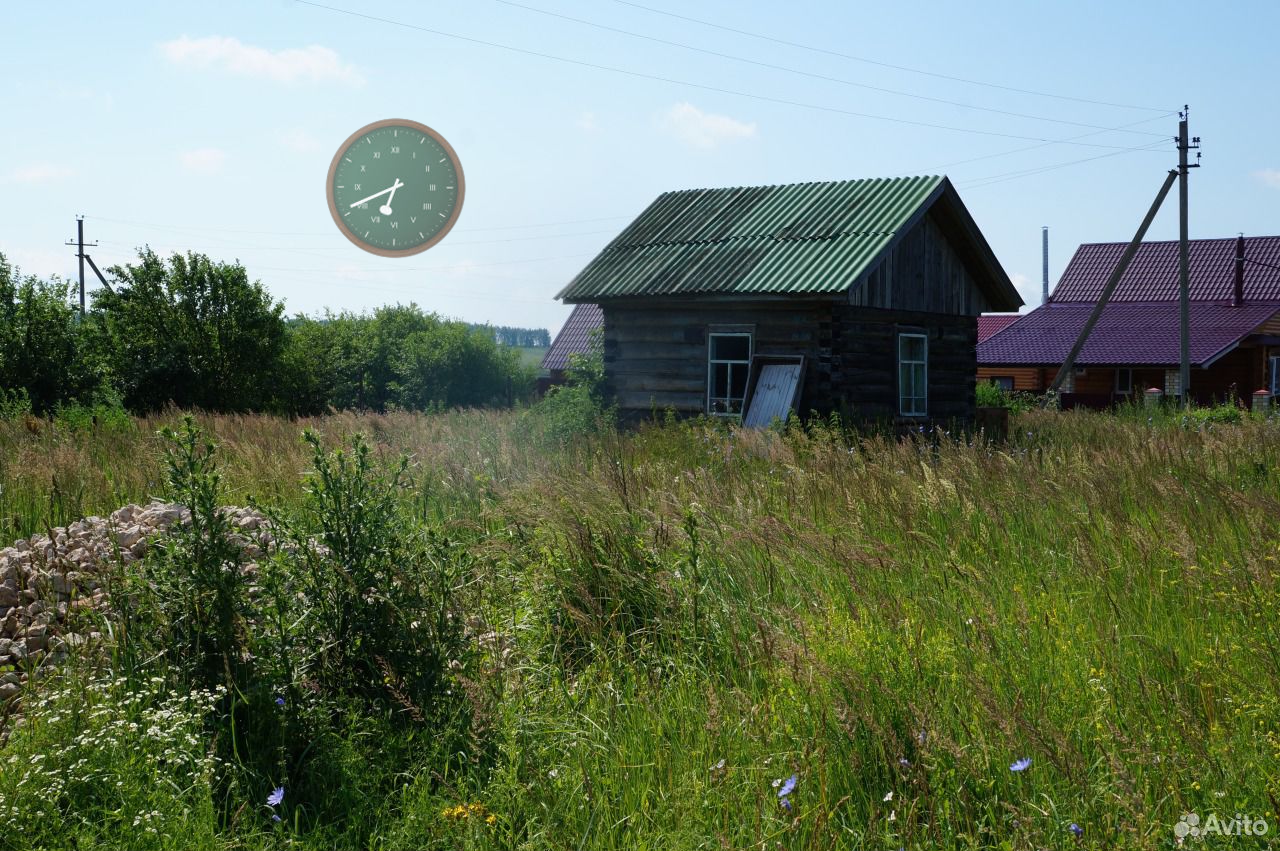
6:41
